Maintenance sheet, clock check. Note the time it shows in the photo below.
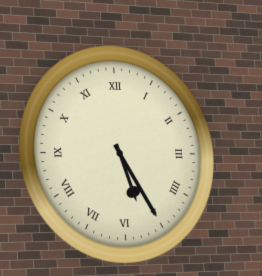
5:25
